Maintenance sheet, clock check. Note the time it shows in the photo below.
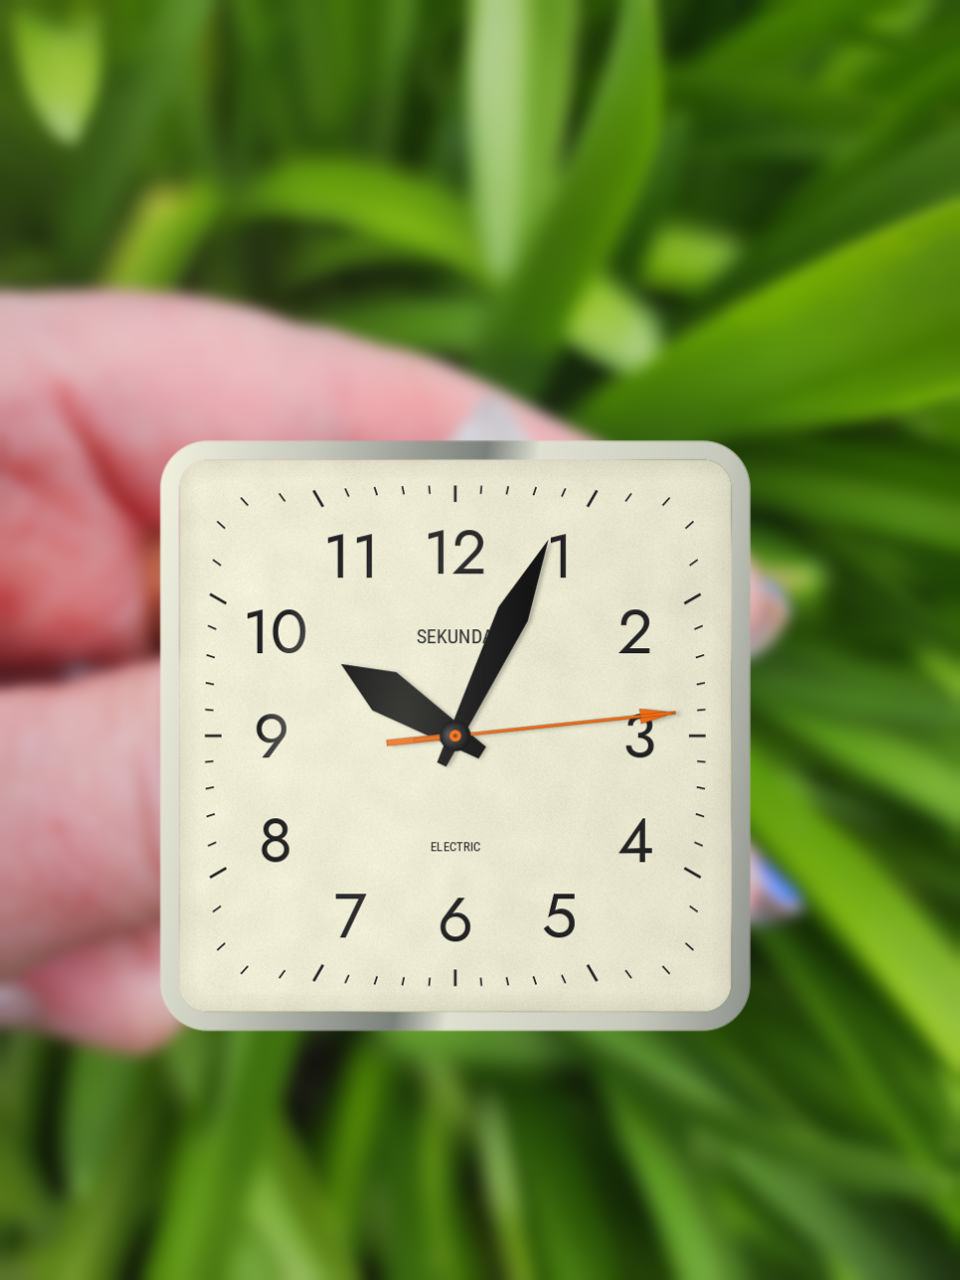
10:04:14
